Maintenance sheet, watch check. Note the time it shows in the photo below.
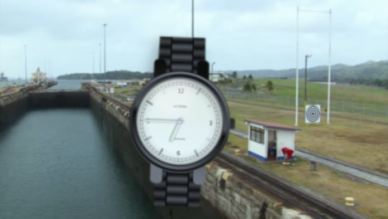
6:45
